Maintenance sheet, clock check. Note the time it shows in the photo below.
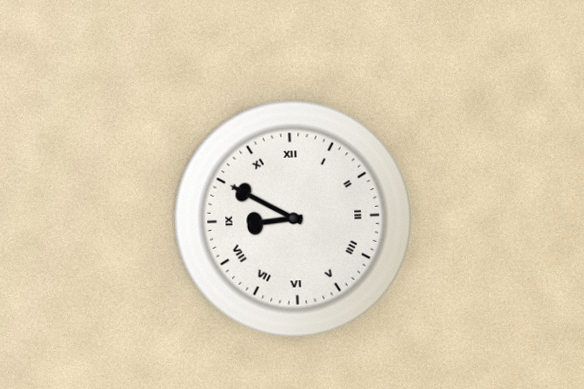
8:50
